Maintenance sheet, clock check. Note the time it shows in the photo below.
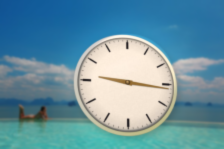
9:16
